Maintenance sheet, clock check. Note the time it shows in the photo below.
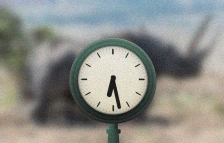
6:28
